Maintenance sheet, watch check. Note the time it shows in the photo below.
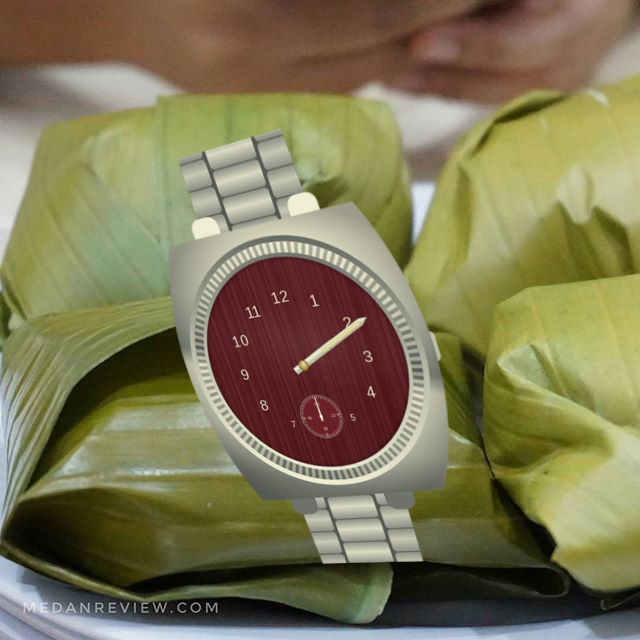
2:11
